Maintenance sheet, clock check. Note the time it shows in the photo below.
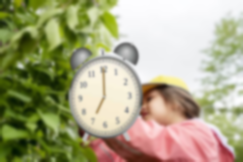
7:00
